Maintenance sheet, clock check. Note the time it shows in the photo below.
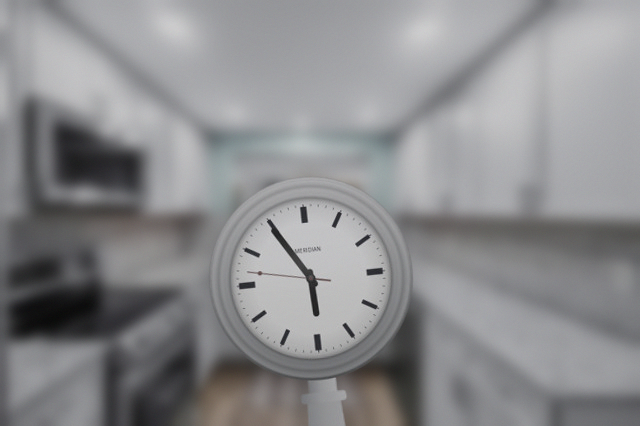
5:54:47
